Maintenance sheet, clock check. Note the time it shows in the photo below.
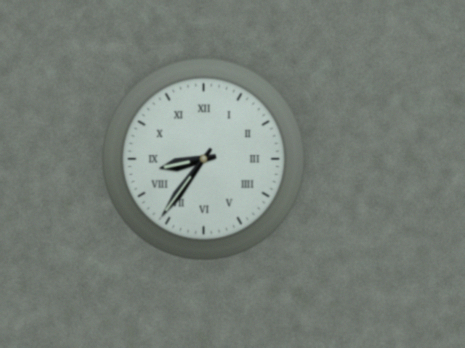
8:36
